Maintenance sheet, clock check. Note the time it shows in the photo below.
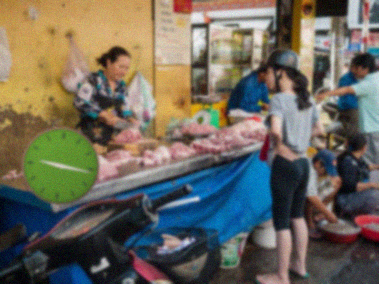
9:16
